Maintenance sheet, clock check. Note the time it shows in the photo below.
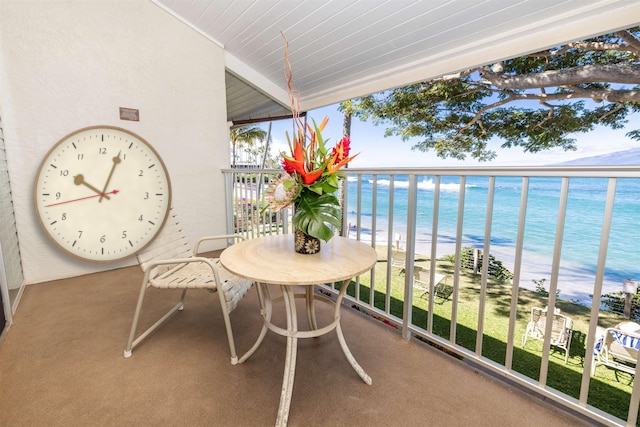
10:03:43
